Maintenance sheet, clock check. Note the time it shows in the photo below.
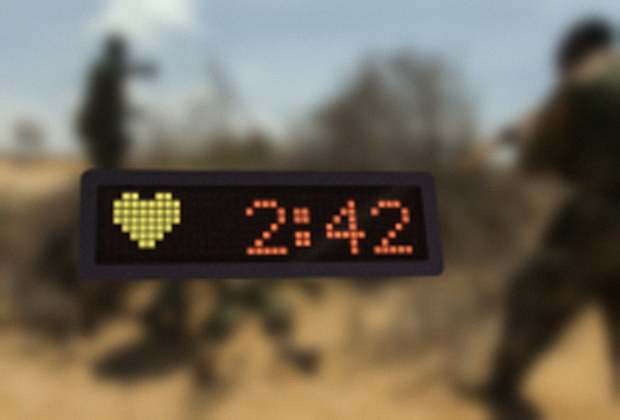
2:42
